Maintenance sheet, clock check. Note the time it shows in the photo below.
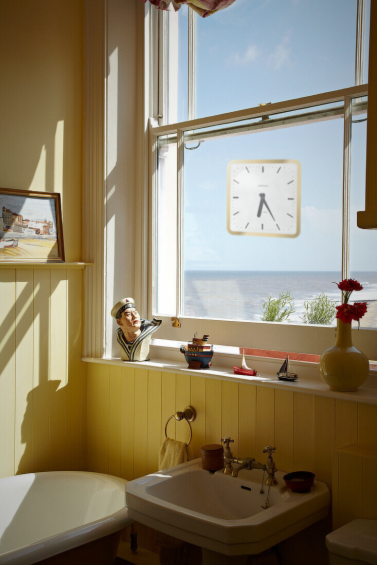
6:25
